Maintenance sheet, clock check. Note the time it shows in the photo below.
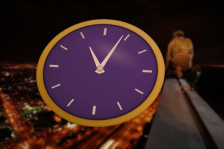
11:04
